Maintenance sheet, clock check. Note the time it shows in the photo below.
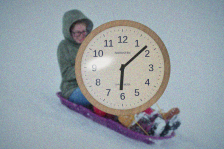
6:08
